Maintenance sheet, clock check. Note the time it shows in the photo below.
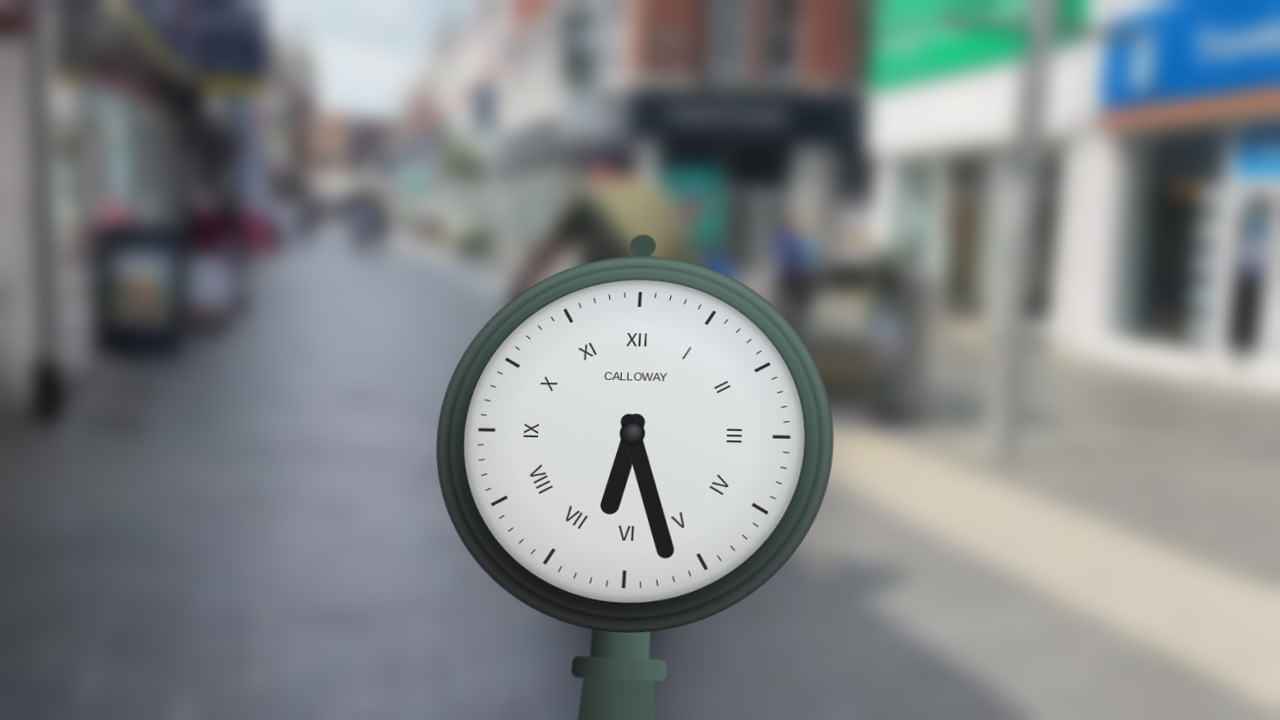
6:27
